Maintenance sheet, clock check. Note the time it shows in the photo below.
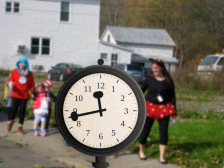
11:43
